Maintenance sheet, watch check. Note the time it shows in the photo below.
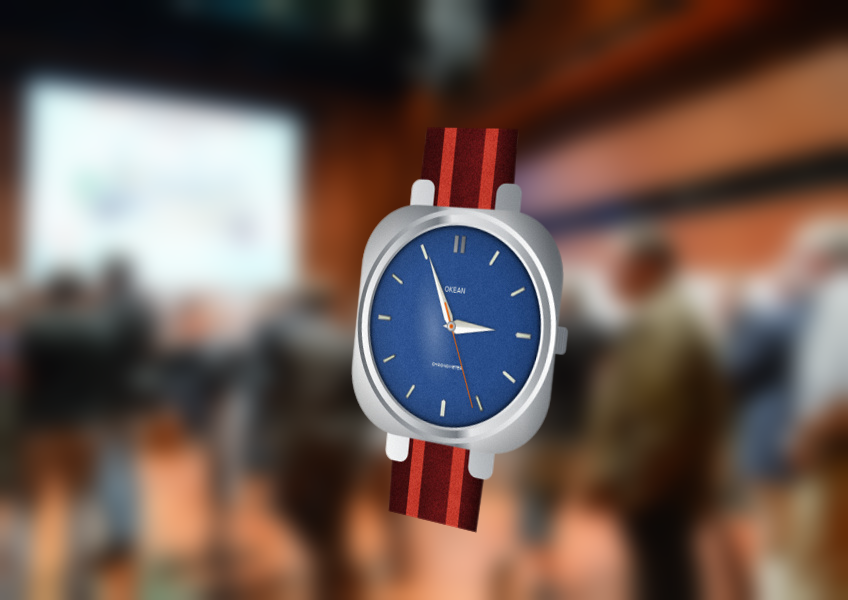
2:55:26
